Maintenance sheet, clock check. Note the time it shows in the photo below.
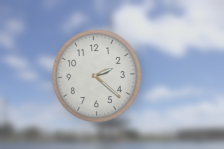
2:22
